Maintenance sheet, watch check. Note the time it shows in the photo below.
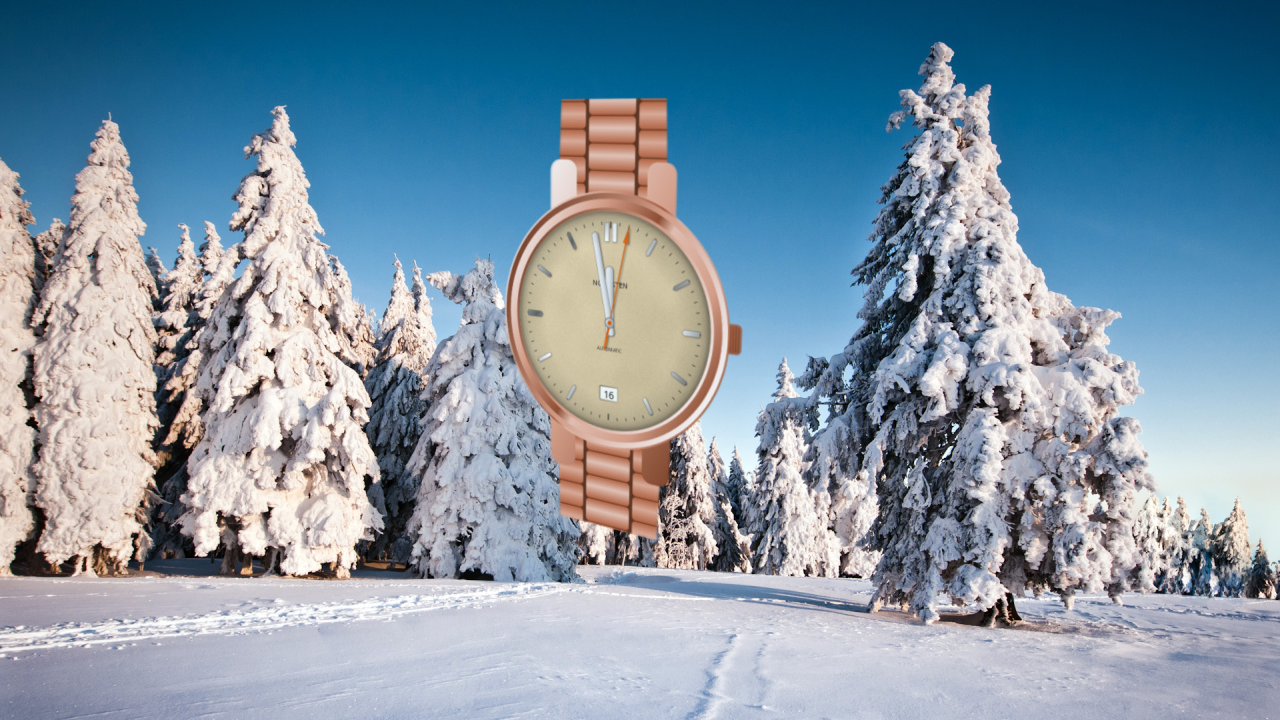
11:58:02
